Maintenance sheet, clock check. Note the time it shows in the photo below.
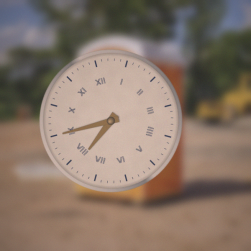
7:45
